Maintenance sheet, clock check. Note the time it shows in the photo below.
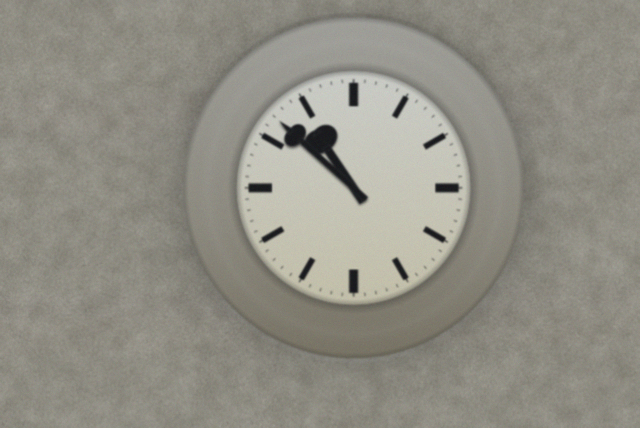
10:52
